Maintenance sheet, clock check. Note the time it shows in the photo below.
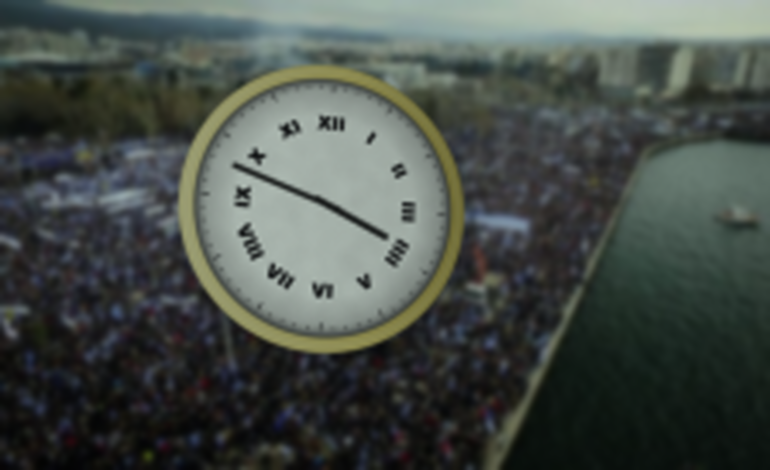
3:48
